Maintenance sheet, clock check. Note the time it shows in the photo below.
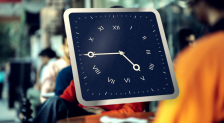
4:45
